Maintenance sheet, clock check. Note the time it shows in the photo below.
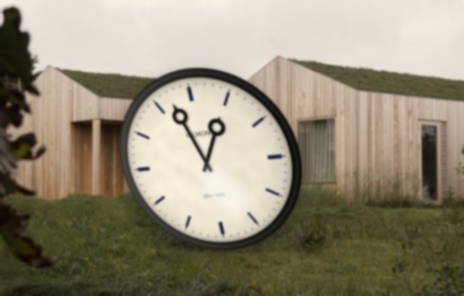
12:57
